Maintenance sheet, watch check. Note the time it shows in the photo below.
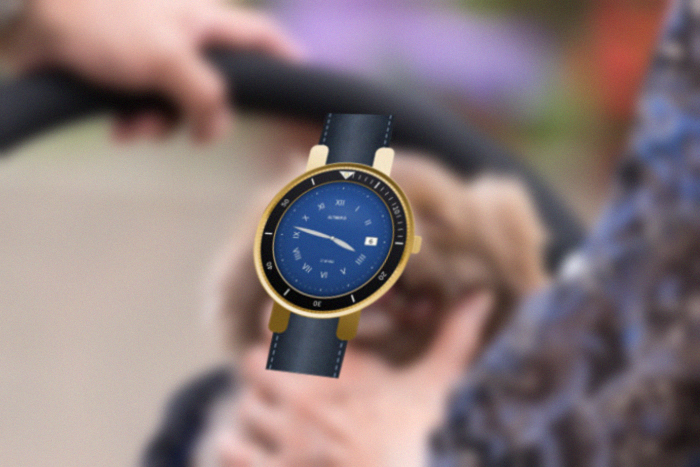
3:47
